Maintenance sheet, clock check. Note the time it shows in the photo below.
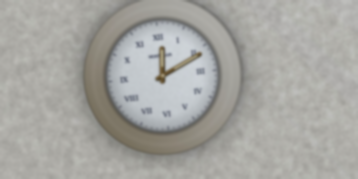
12:11
